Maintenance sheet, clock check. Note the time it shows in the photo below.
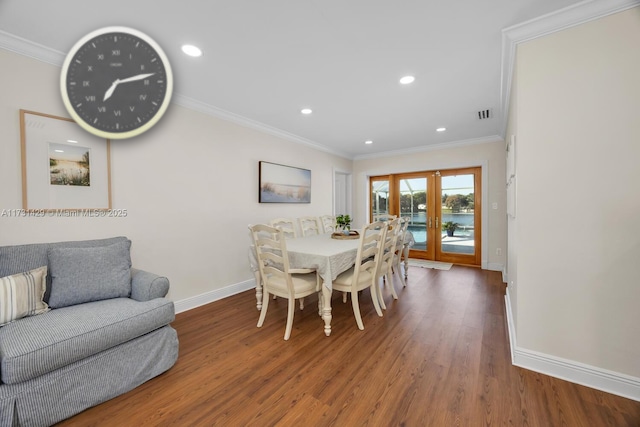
7:13
